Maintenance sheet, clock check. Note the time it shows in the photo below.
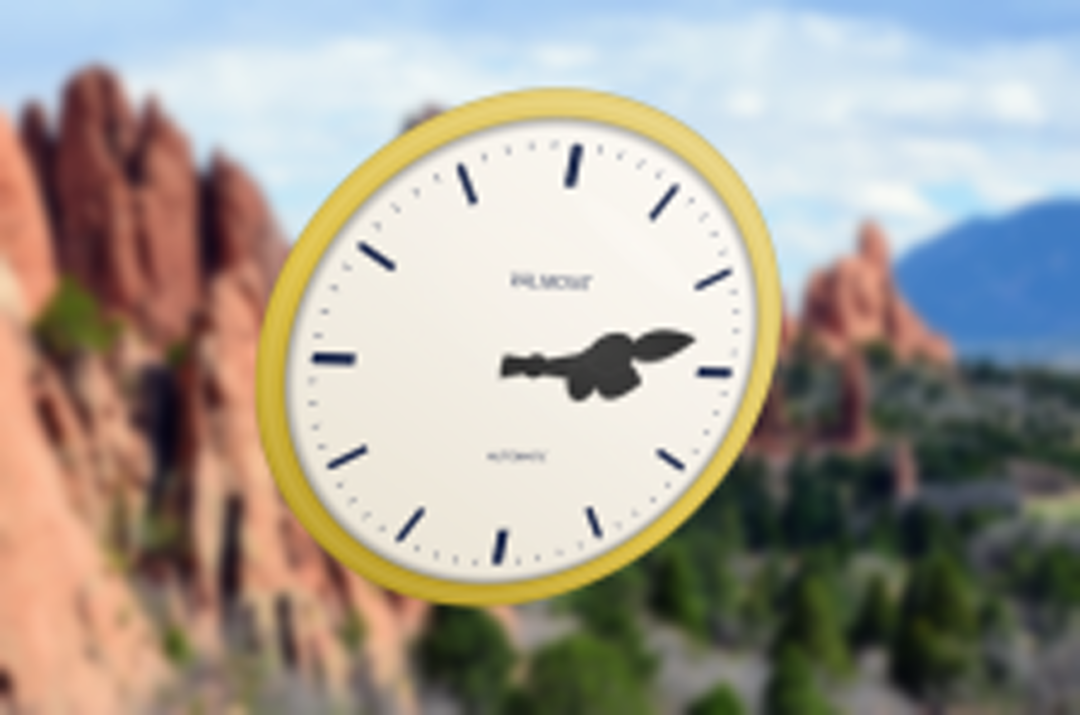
3:13
